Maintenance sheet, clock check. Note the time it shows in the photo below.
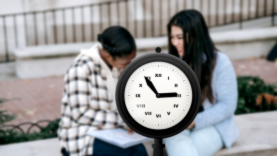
2:54
